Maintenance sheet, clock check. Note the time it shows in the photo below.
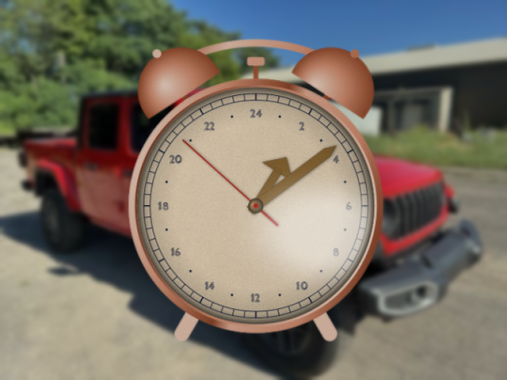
2:08:52
